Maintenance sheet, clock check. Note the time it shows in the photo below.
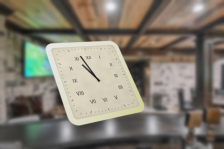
10:57
